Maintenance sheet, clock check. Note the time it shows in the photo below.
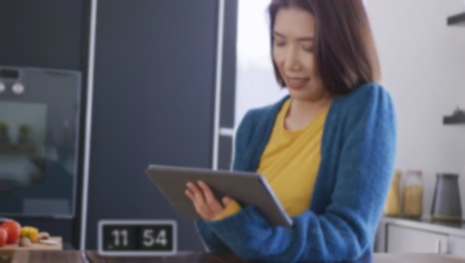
11:54
